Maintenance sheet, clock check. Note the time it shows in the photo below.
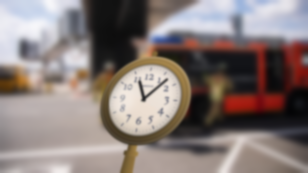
11:07
